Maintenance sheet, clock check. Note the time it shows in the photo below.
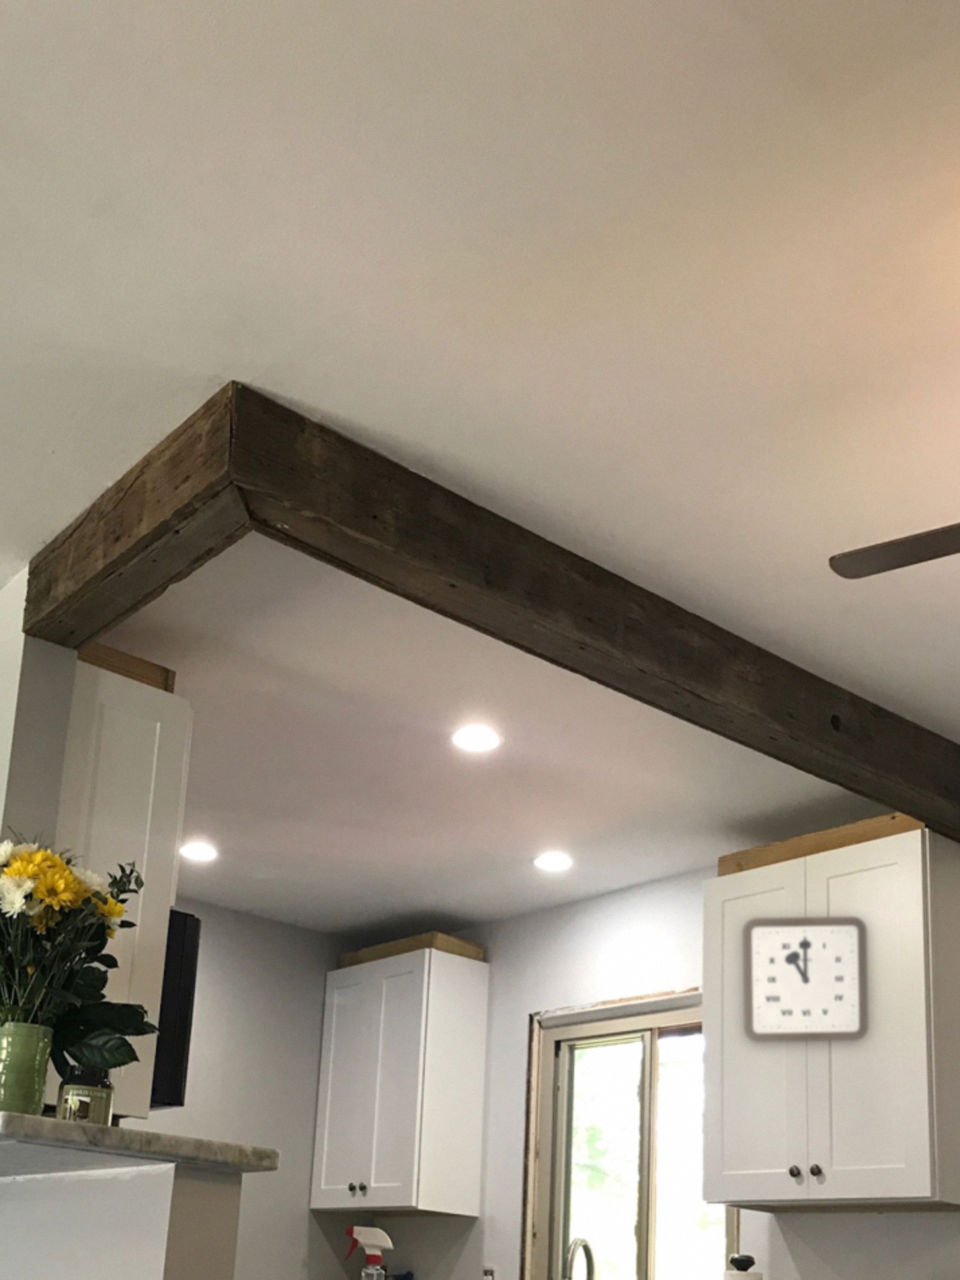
11:00
